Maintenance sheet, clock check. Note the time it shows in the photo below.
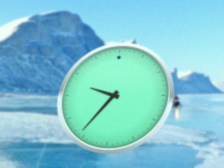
9:36
